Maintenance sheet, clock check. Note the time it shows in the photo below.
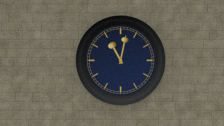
11:02
